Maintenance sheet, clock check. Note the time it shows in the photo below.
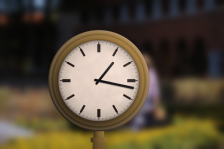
1:17
